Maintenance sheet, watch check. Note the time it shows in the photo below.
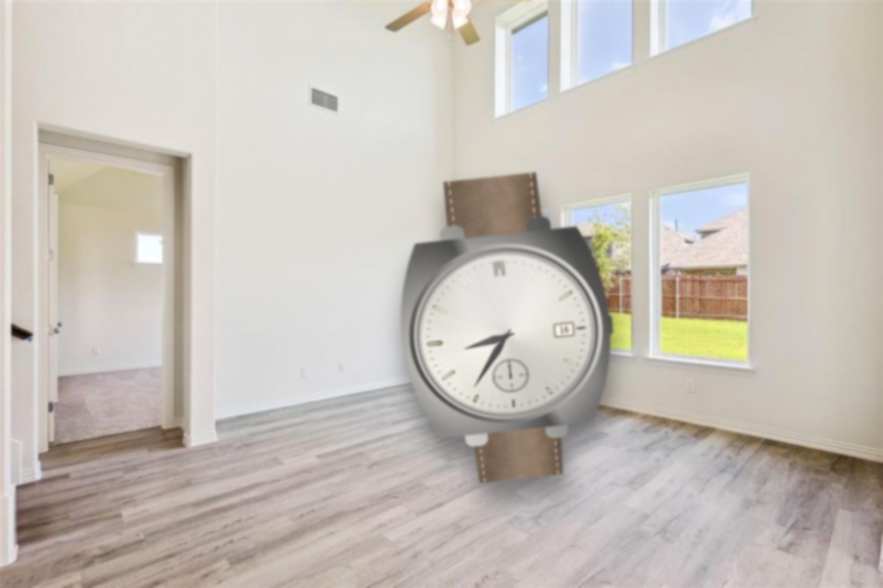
8:36
